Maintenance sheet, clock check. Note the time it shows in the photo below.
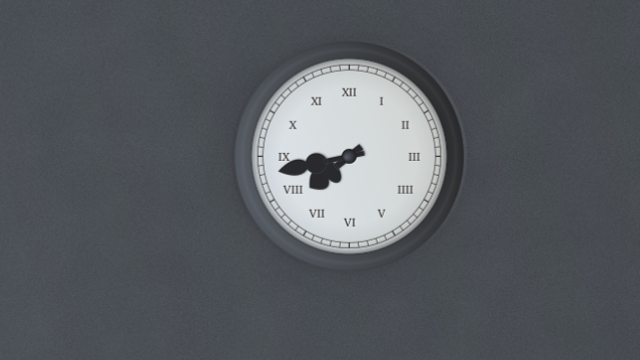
7:43
